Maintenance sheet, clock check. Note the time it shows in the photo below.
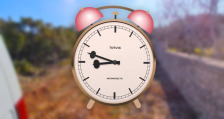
8:48
